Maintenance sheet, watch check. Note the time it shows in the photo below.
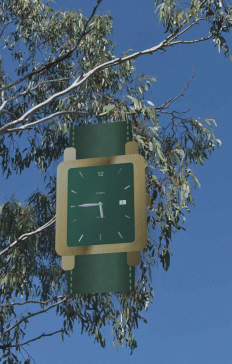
5:45
